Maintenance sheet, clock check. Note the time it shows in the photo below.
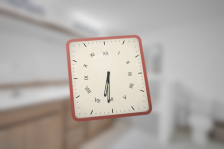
6:31
